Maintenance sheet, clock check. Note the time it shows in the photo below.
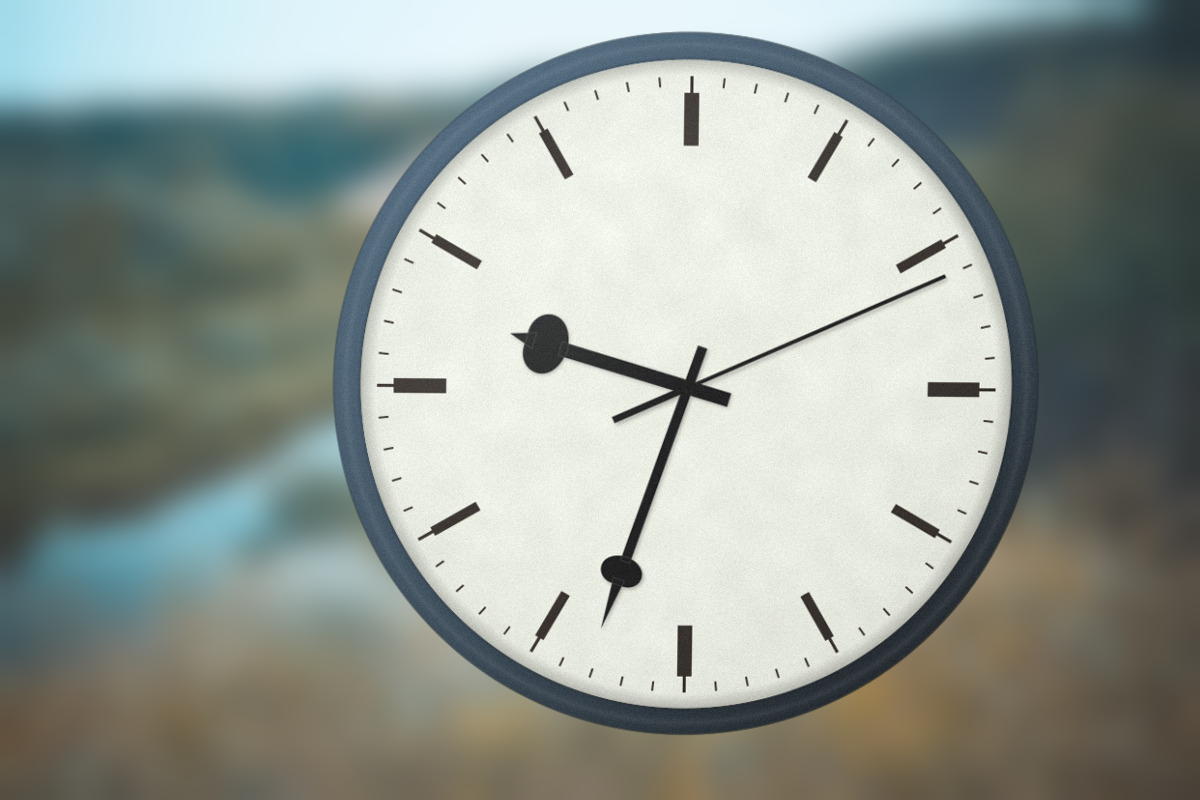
9:33:11
